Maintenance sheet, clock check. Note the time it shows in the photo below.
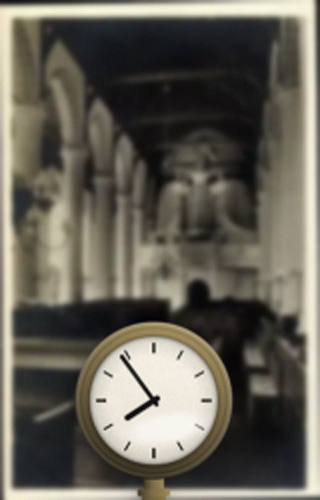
7:54
